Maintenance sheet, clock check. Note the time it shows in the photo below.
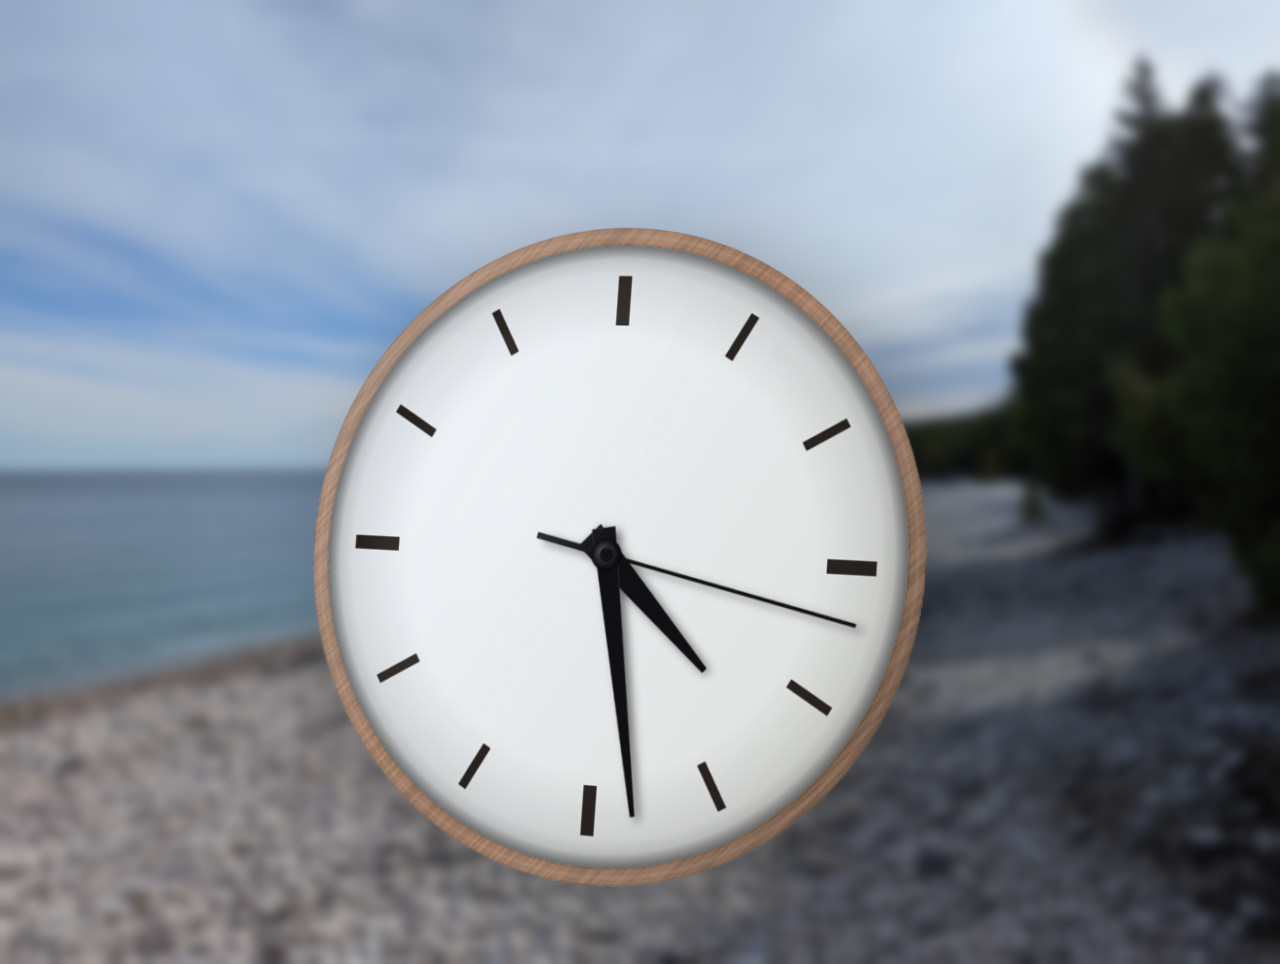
4:28:17
